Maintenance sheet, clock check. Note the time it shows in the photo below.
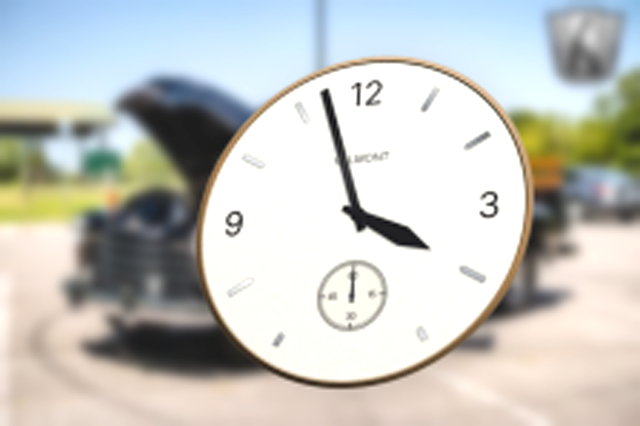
3:57
